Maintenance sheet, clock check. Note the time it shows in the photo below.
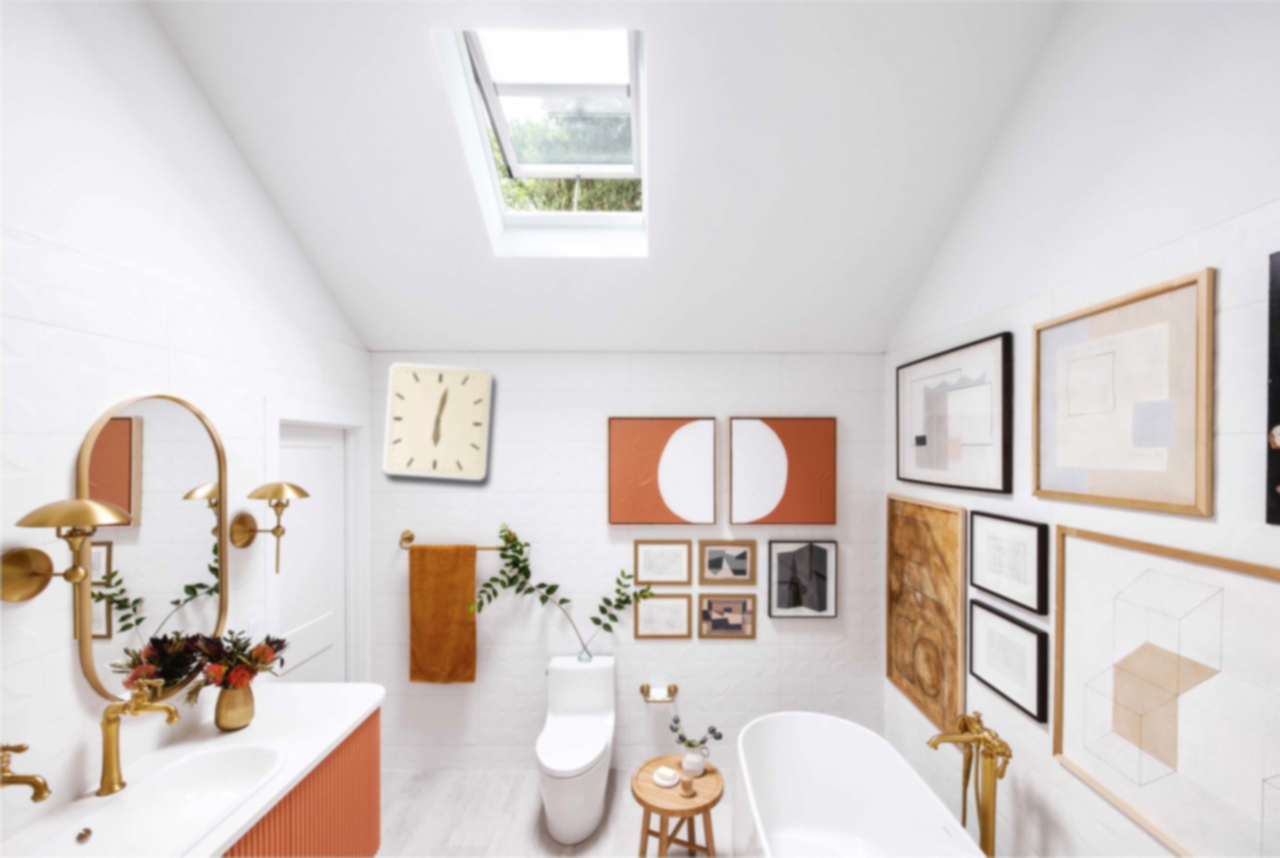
6:02
